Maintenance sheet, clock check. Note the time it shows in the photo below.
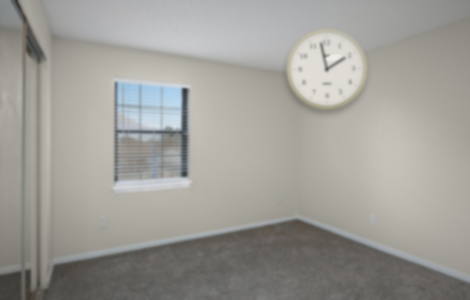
1:58
